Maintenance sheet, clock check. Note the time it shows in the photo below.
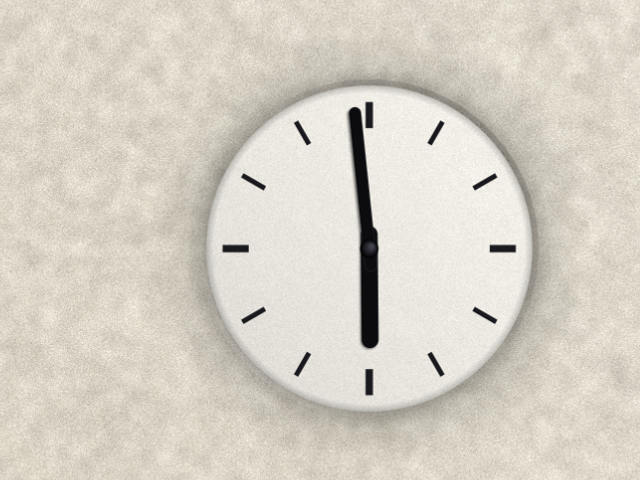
5:59
